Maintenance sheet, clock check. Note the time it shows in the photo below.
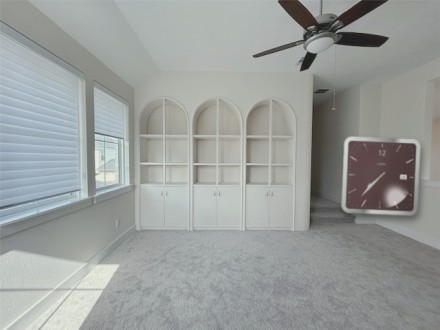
7:37
